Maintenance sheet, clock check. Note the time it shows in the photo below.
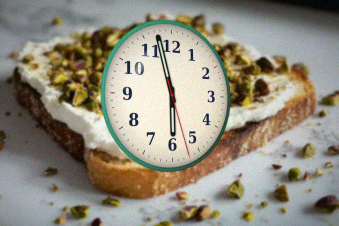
5:57:27
